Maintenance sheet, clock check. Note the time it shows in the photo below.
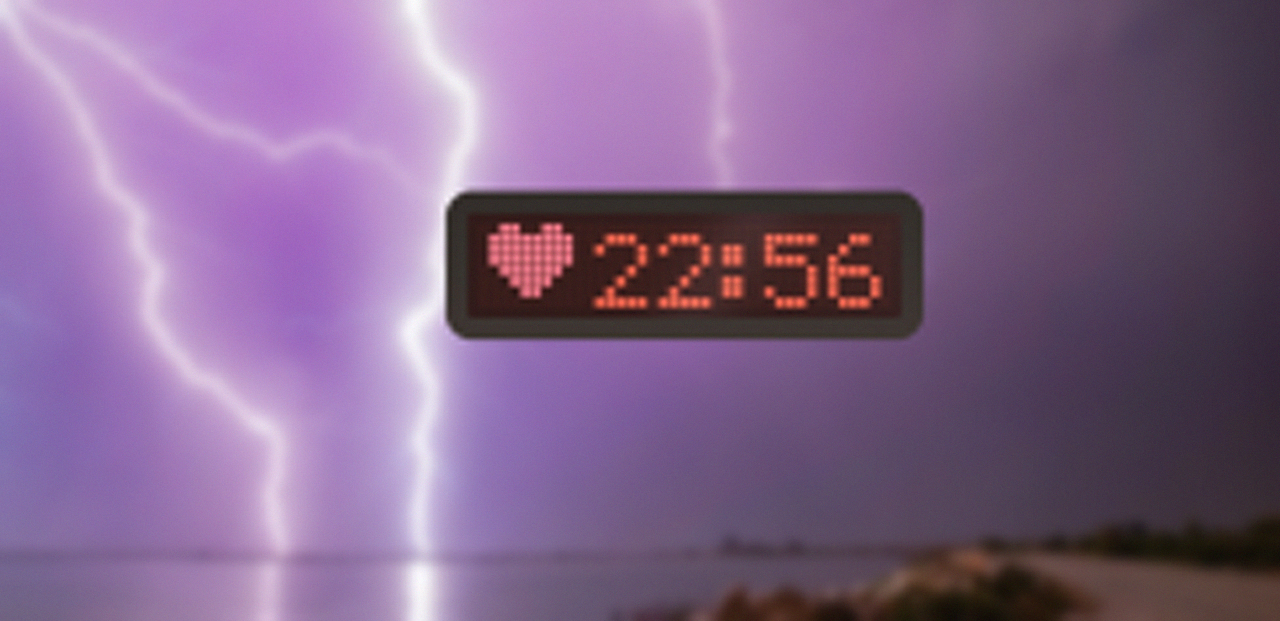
22:56
